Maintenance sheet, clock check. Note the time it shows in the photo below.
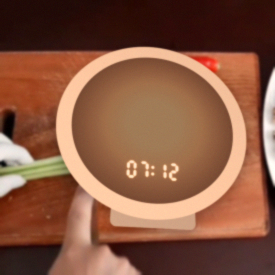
7:12
